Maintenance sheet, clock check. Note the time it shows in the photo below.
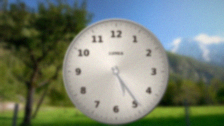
5:24
